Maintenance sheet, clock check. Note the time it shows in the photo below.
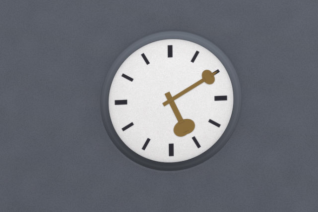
5:10
